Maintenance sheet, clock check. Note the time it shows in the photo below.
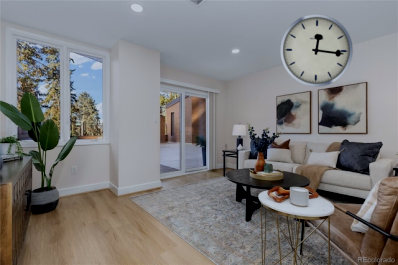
12:16
